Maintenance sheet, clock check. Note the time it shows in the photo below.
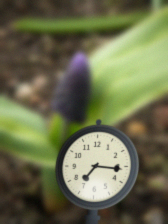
7:16
